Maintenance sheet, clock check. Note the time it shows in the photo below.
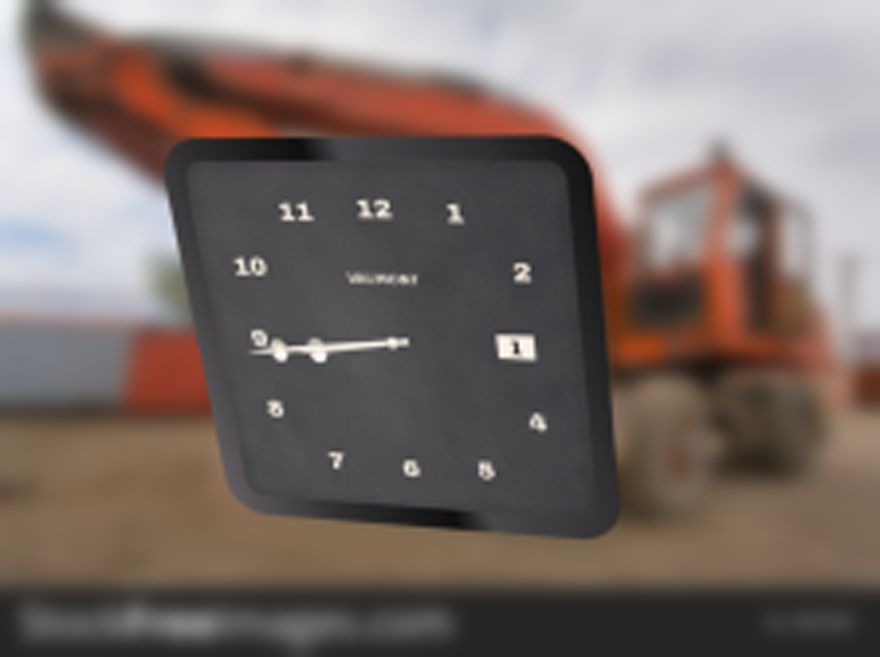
8:44
